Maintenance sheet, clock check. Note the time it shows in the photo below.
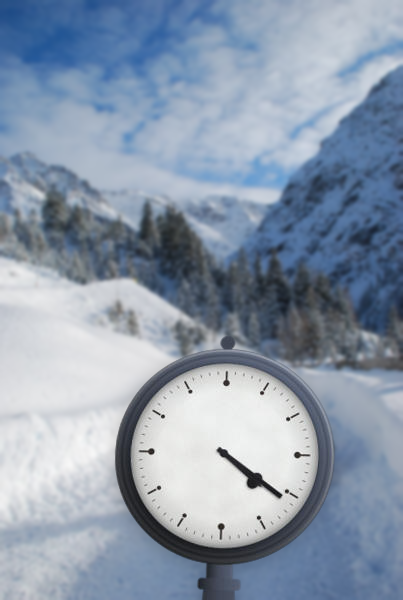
4:21
